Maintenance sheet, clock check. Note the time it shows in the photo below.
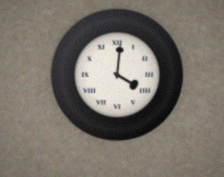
4:01
